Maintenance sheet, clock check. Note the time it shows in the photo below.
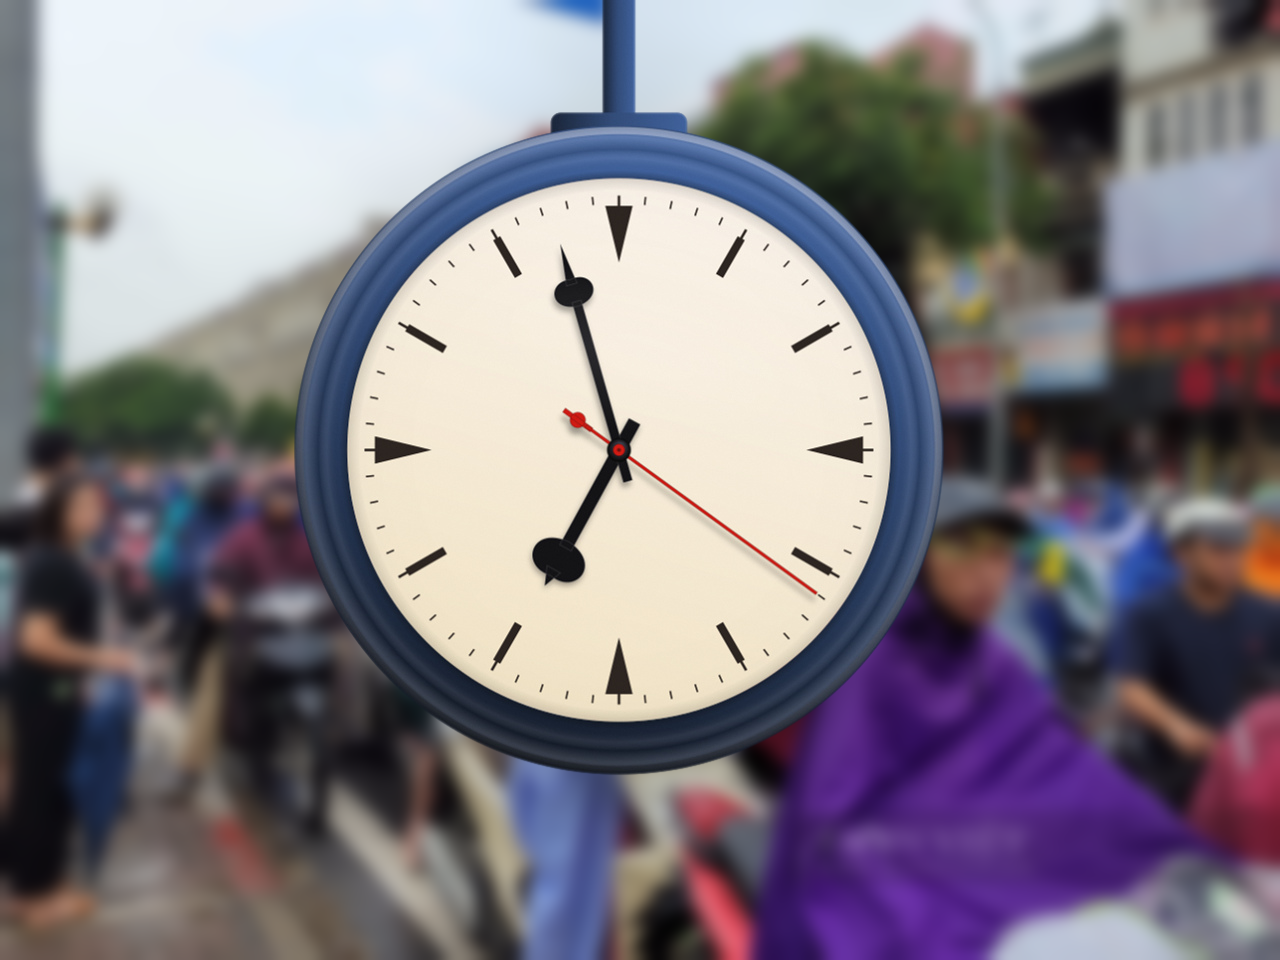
6:57:21
